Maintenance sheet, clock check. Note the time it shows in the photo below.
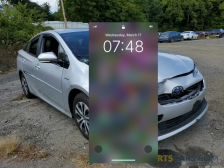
7:48
